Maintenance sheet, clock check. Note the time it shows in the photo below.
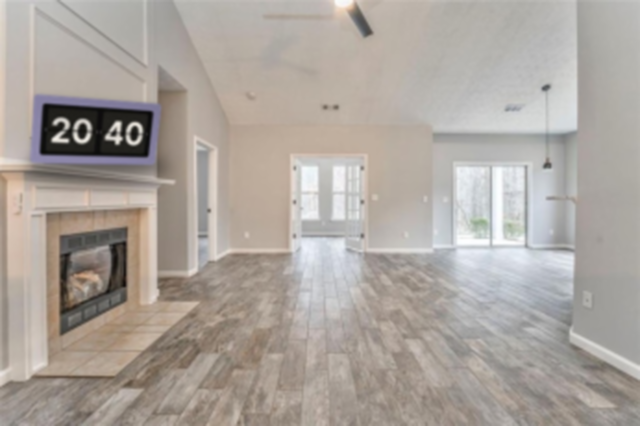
20:40
